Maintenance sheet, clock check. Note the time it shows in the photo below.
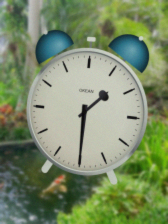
1:30
